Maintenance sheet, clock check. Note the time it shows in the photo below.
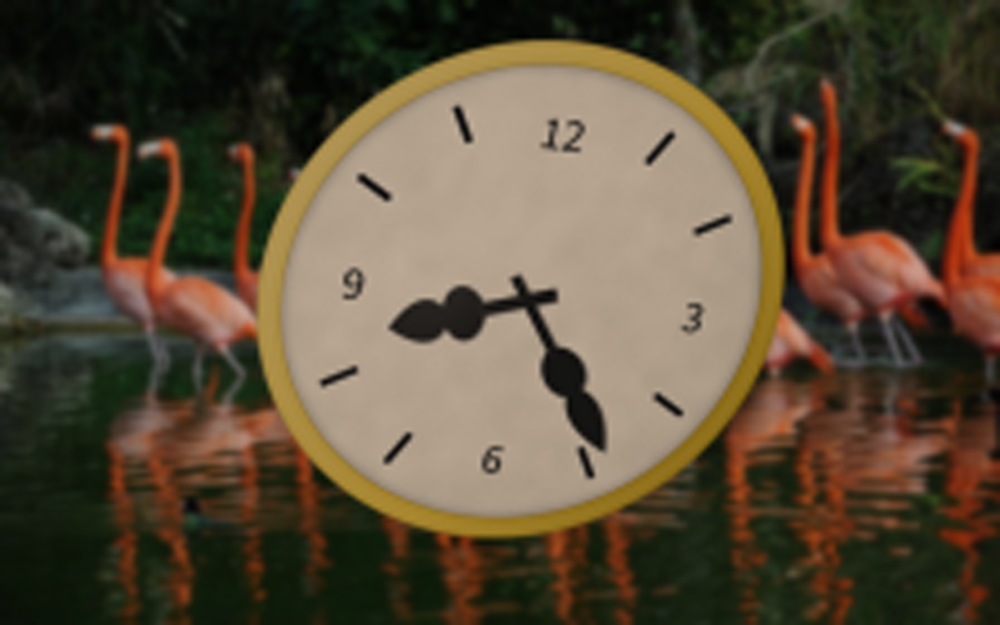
8:24
